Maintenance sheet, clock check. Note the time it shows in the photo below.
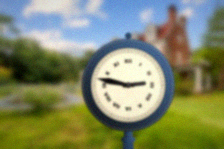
2:47
